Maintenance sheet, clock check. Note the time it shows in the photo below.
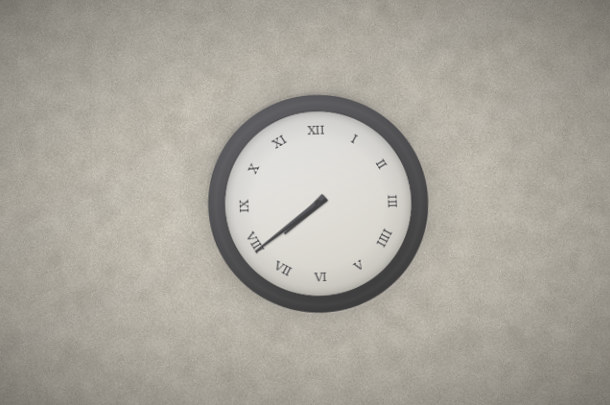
7:39
